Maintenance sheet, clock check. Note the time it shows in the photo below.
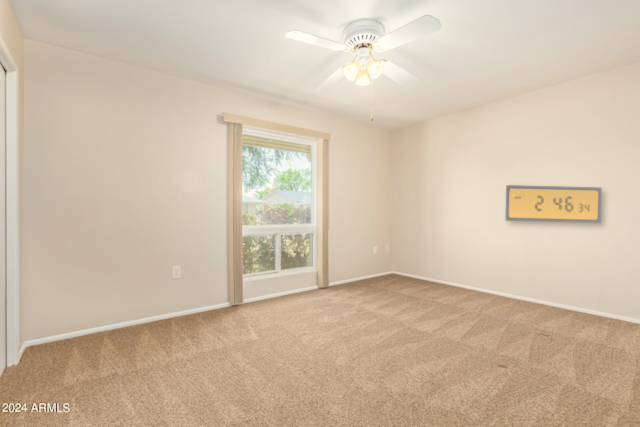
2:46
